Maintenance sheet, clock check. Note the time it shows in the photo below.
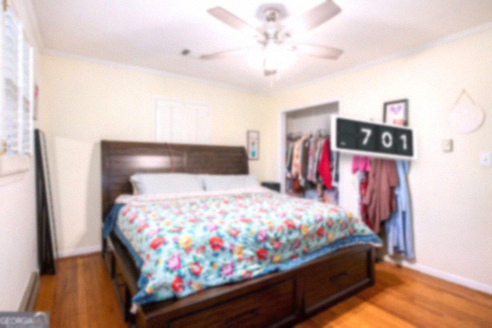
7:01
